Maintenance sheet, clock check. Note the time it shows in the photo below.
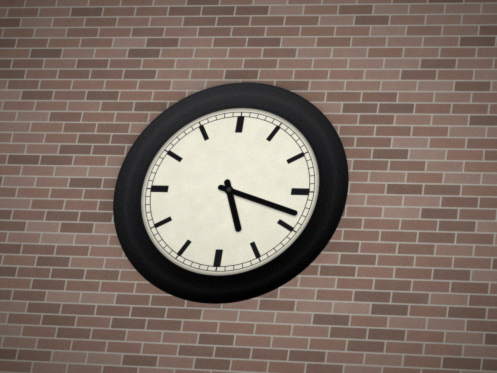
5:18
